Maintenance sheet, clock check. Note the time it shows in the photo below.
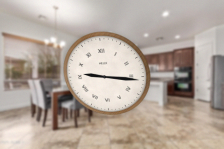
9:16
